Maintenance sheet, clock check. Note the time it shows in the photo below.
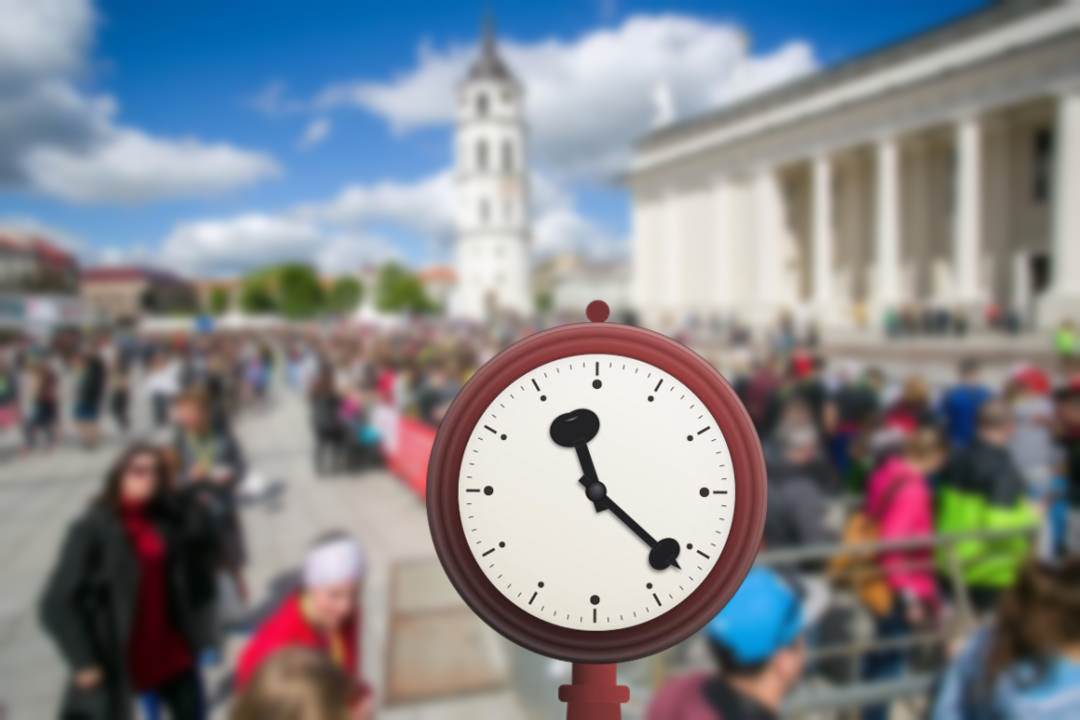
11:22
